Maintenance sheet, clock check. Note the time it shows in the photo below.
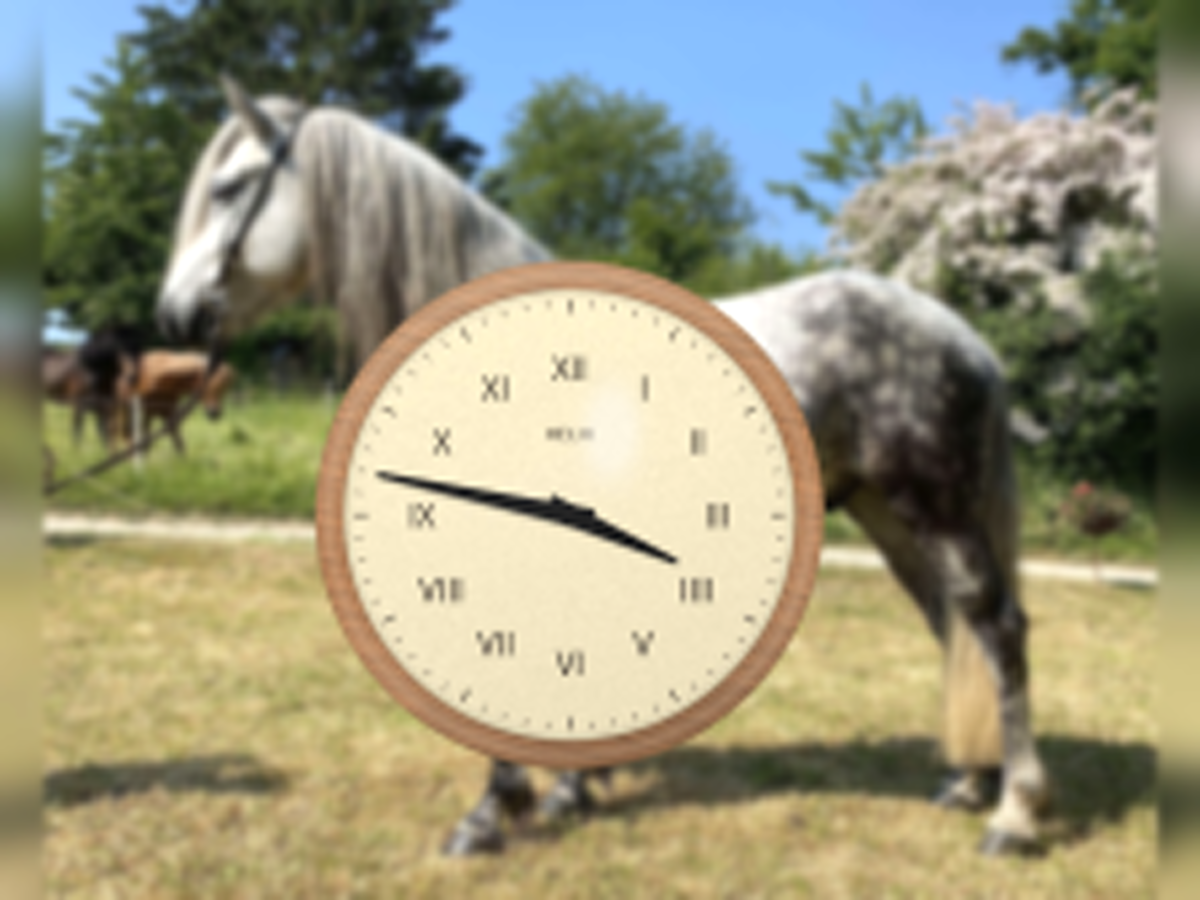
3:47
